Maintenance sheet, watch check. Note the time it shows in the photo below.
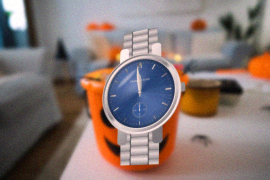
11:59
